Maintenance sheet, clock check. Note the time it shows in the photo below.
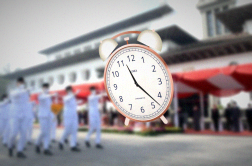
11:23
